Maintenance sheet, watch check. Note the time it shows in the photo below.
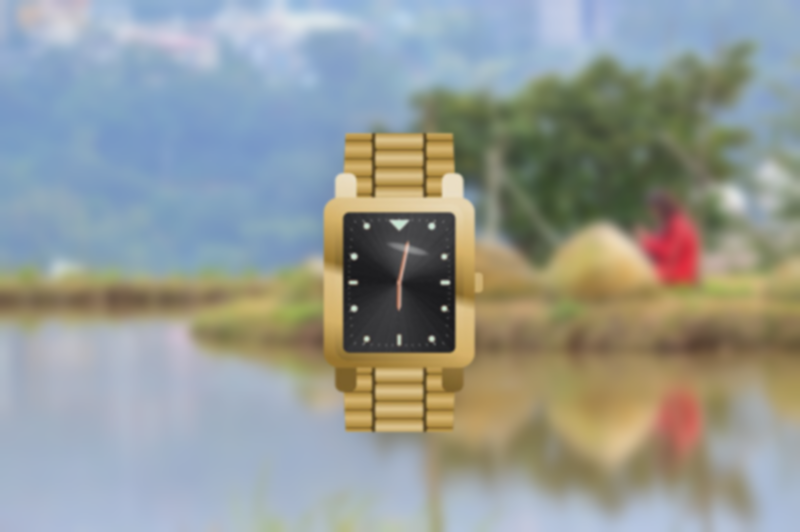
6:02
